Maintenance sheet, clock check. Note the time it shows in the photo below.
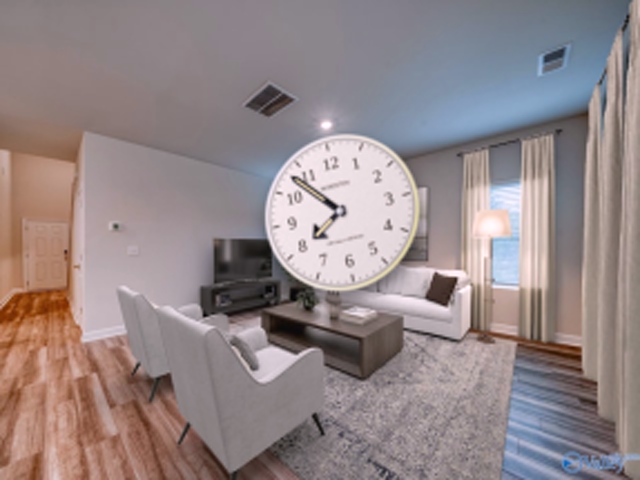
7:53
